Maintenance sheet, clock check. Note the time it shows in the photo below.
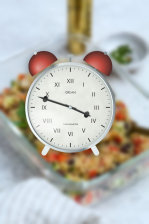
3:48
